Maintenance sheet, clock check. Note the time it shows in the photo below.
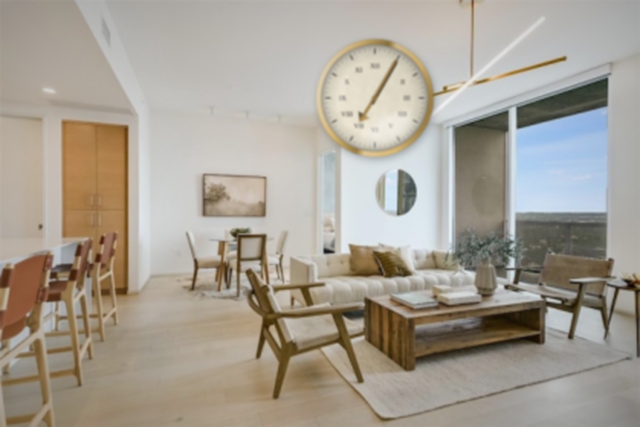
7:05
